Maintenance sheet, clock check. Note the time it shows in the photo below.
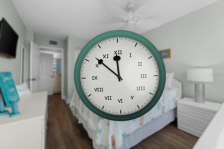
11:52
